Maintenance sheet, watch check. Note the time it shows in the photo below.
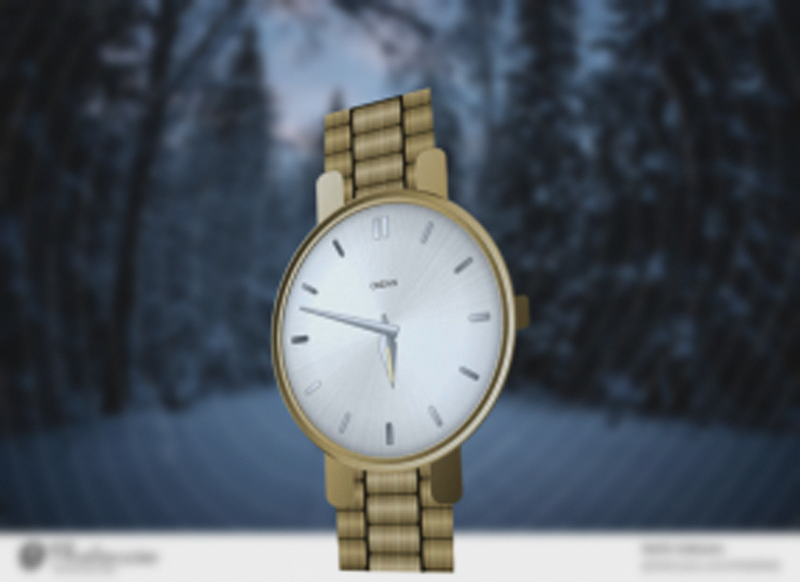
5:48
